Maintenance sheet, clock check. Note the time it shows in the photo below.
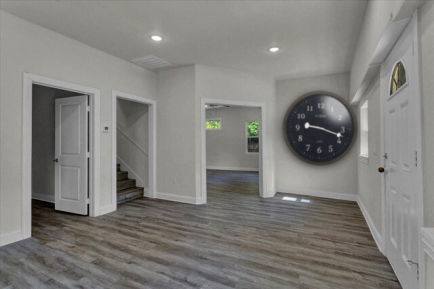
9:18
